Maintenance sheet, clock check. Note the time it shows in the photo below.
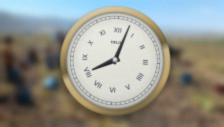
8:03
